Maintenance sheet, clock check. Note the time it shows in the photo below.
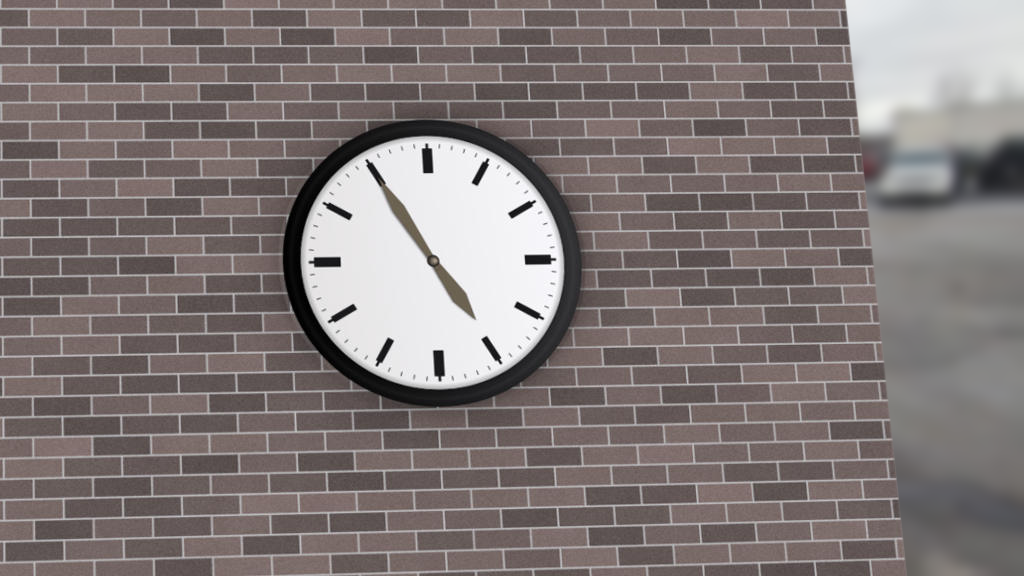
4:55
